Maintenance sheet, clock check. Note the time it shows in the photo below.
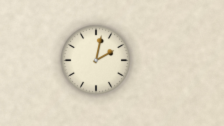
2:02
